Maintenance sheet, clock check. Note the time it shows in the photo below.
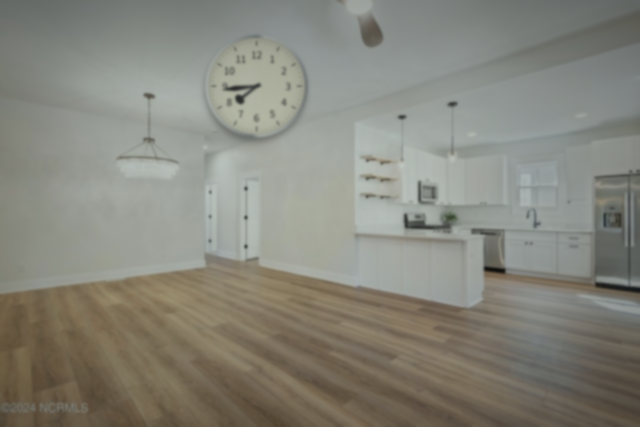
7:44
